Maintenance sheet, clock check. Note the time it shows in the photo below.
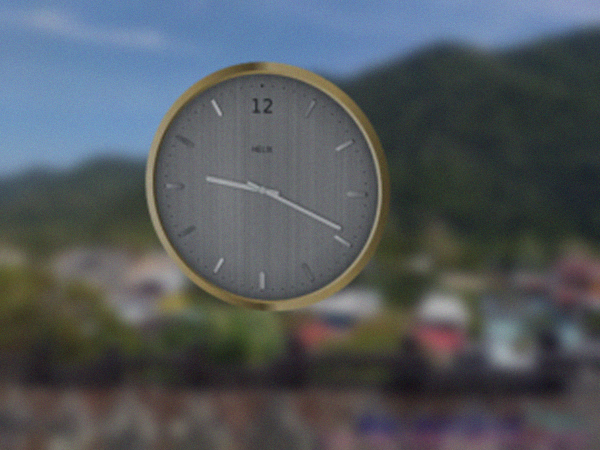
9:19
